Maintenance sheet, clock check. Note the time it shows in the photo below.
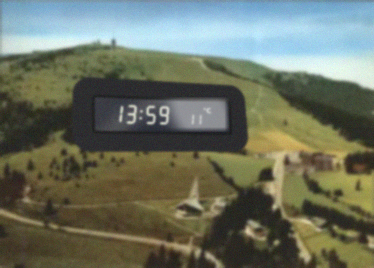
13:59
